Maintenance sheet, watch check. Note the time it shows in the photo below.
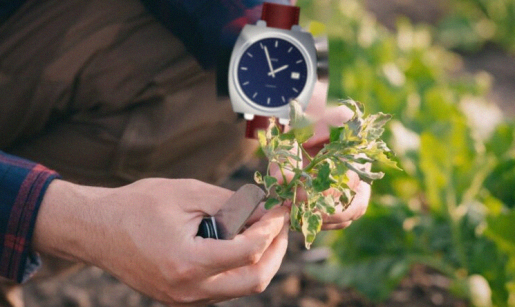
1:56
